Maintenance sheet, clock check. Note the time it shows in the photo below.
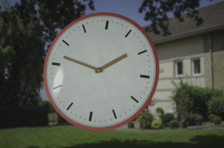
1:47
